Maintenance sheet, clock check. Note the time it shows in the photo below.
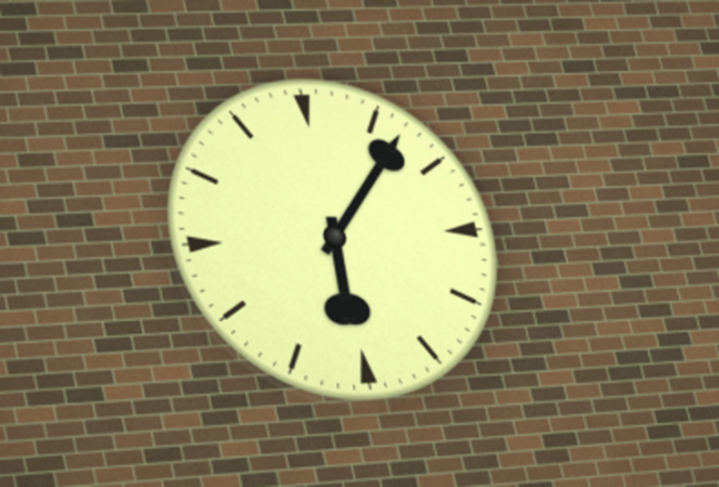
6:07
